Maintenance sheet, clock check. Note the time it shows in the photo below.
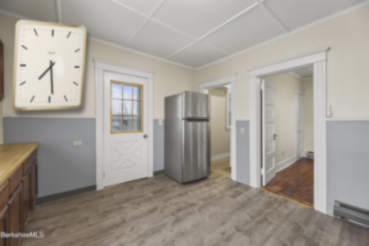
7:29
